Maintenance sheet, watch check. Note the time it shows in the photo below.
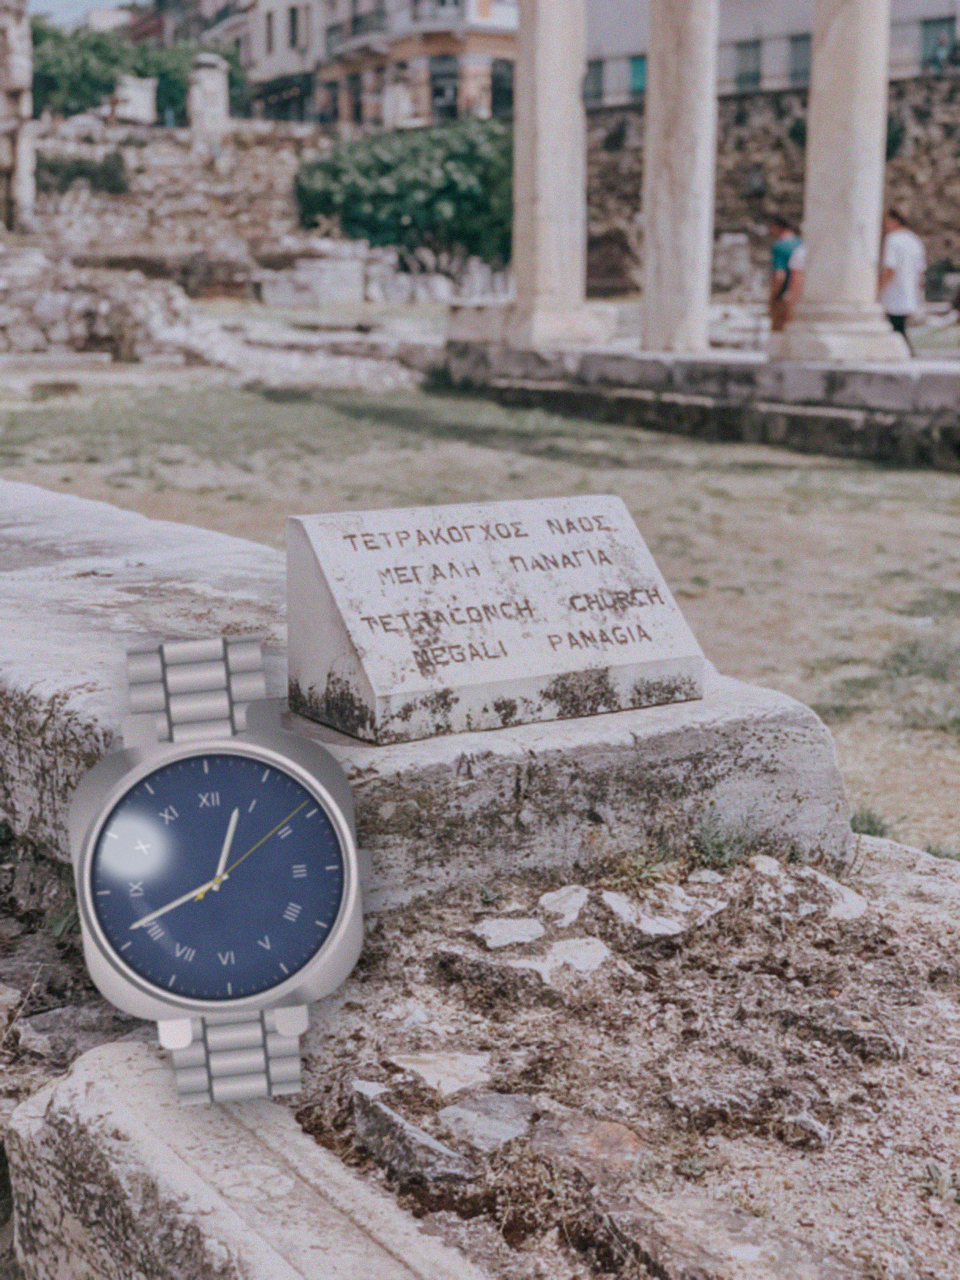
12:41:09
